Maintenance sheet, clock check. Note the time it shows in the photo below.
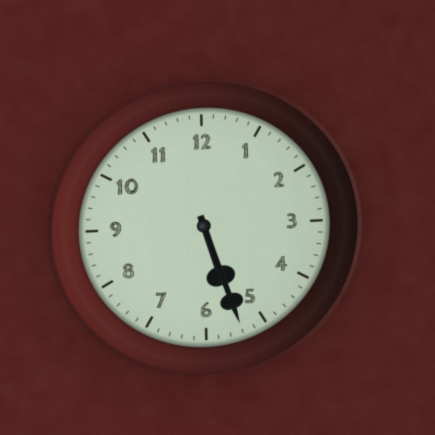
5:27
